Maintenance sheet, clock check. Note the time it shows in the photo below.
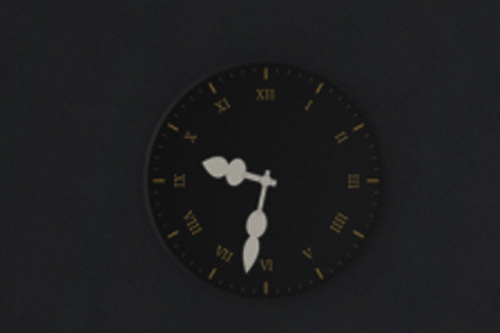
9:32
